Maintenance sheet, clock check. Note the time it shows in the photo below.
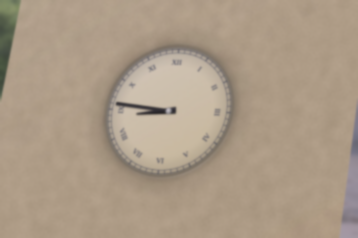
8:46
